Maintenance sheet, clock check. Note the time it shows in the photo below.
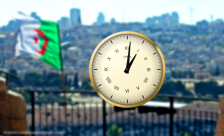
1:01
